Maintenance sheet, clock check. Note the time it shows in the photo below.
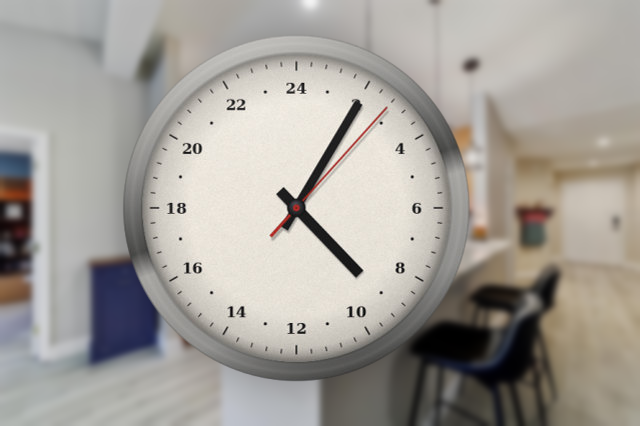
9:05:07
